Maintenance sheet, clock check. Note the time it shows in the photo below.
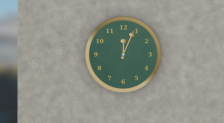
12:04
